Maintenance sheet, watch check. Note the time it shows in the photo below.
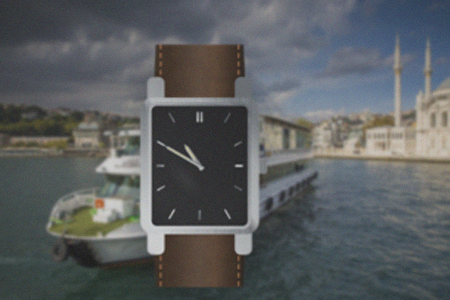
10:50
